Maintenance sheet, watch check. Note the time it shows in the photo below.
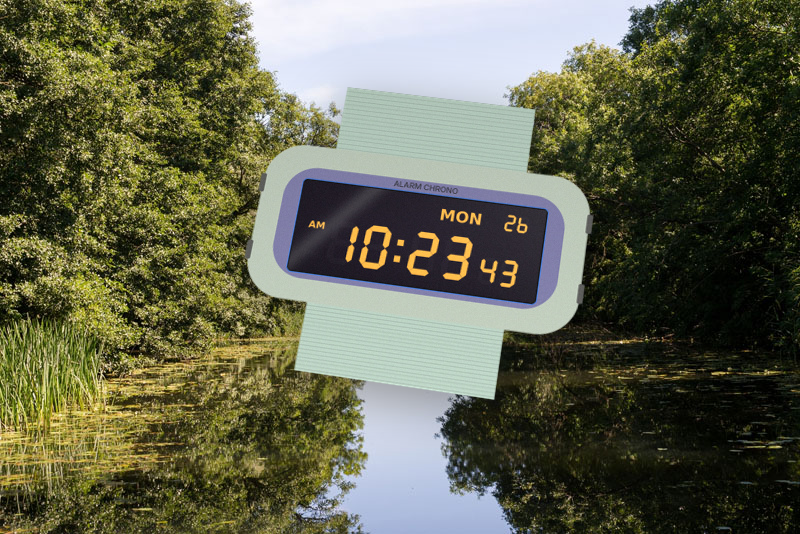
10:23:43
